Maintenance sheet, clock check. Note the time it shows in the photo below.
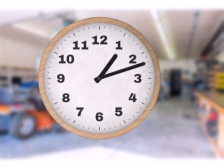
1:12
